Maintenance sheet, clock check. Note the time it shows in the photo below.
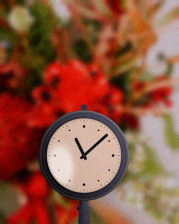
11:08
